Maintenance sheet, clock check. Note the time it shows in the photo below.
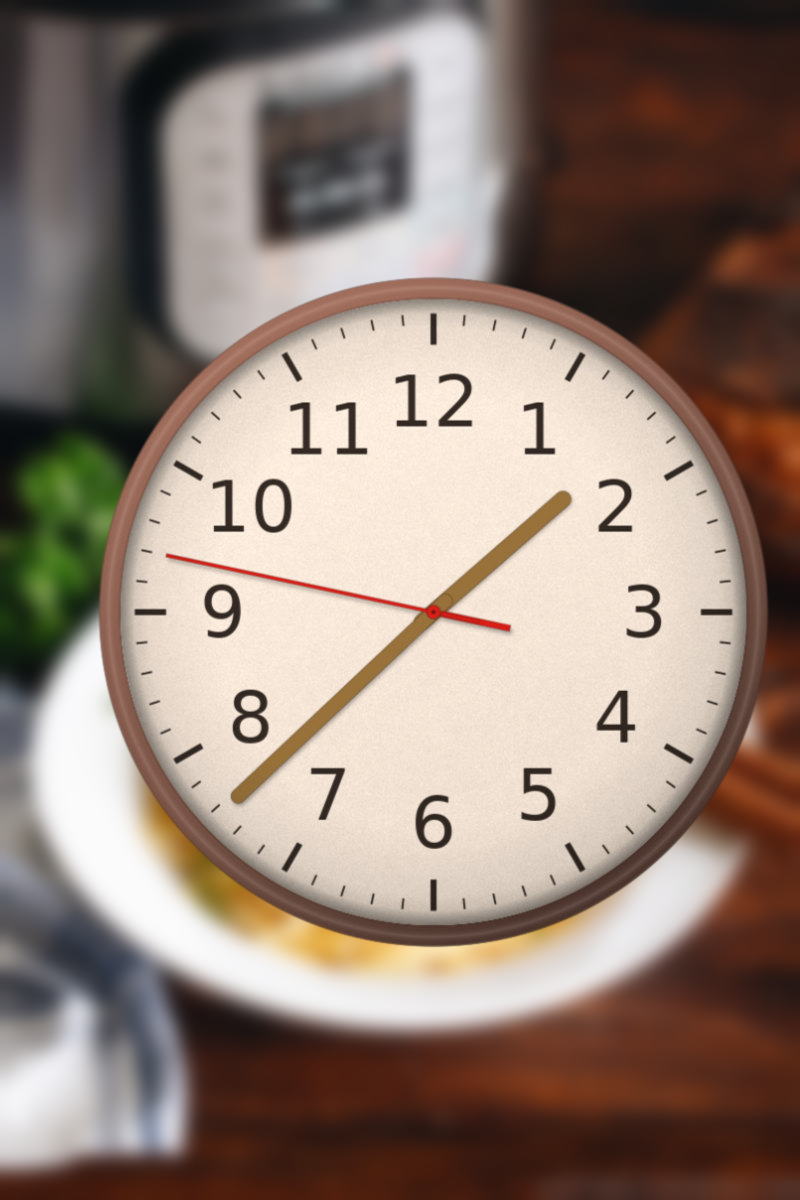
1:37:47
